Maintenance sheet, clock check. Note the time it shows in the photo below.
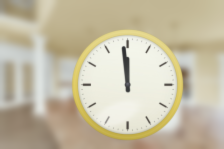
11:59
